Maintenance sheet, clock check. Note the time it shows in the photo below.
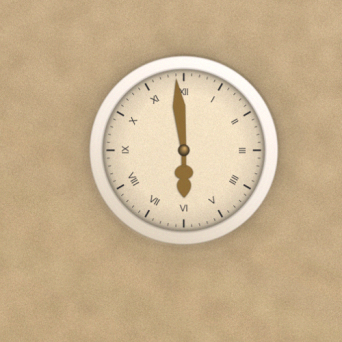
5:59
